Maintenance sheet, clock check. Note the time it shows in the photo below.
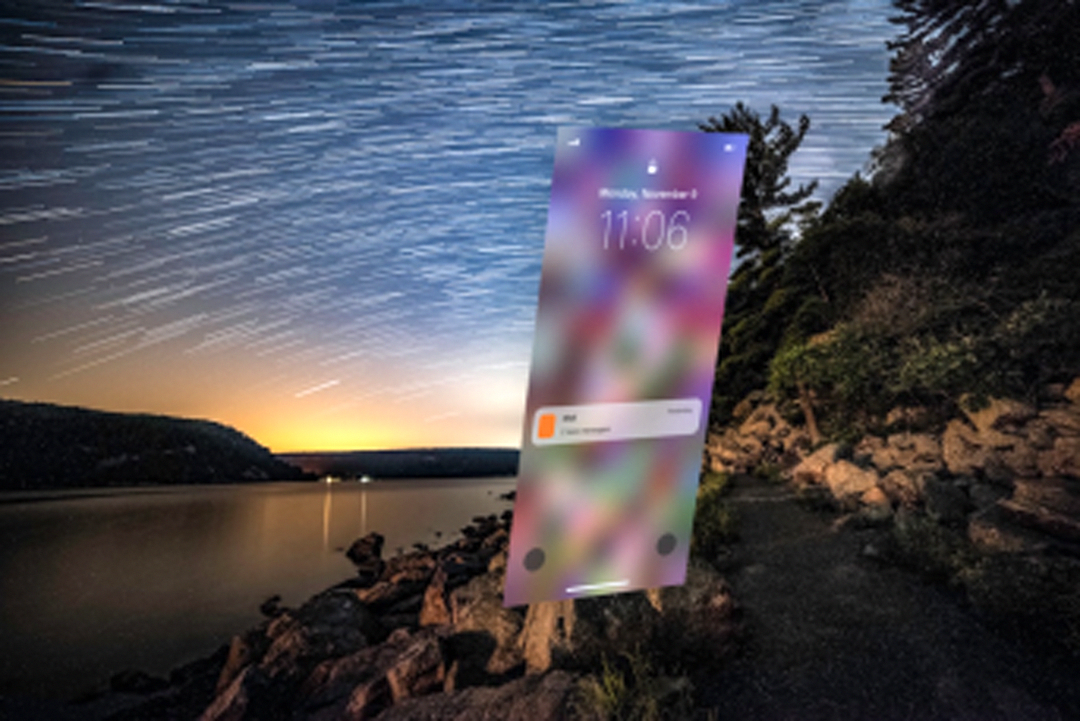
11:06
